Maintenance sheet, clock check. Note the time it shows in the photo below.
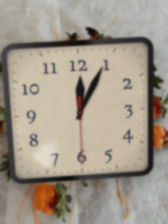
12:04:30
